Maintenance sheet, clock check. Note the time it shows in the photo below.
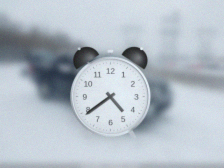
4:39
